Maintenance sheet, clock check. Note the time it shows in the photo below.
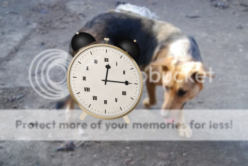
12:15
